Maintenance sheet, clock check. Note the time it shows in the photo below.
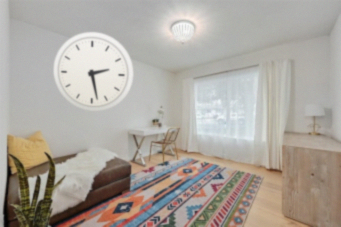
2:28
